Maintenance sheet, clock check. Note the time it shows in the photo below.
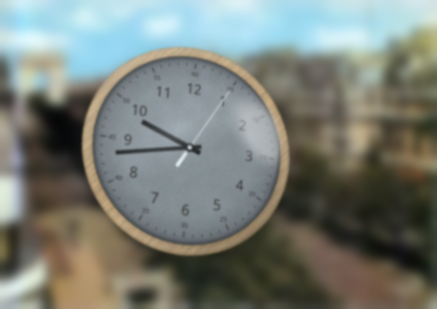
9:43:05
